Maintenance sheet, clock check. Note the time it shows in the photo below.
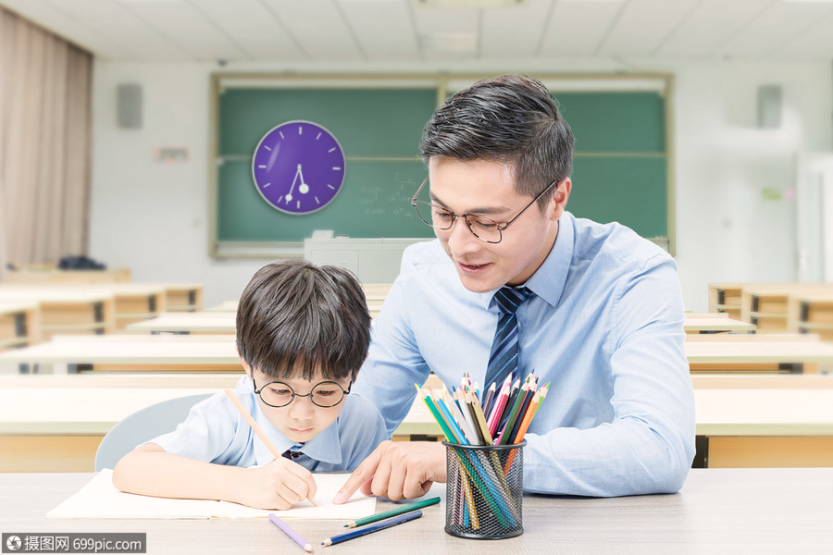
5:33
